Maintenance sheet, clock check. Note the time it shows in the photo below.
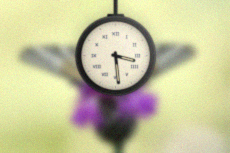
3:29
